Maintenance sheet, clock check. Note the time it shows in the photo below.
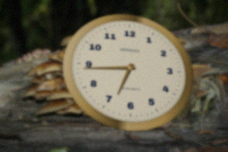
6:44
